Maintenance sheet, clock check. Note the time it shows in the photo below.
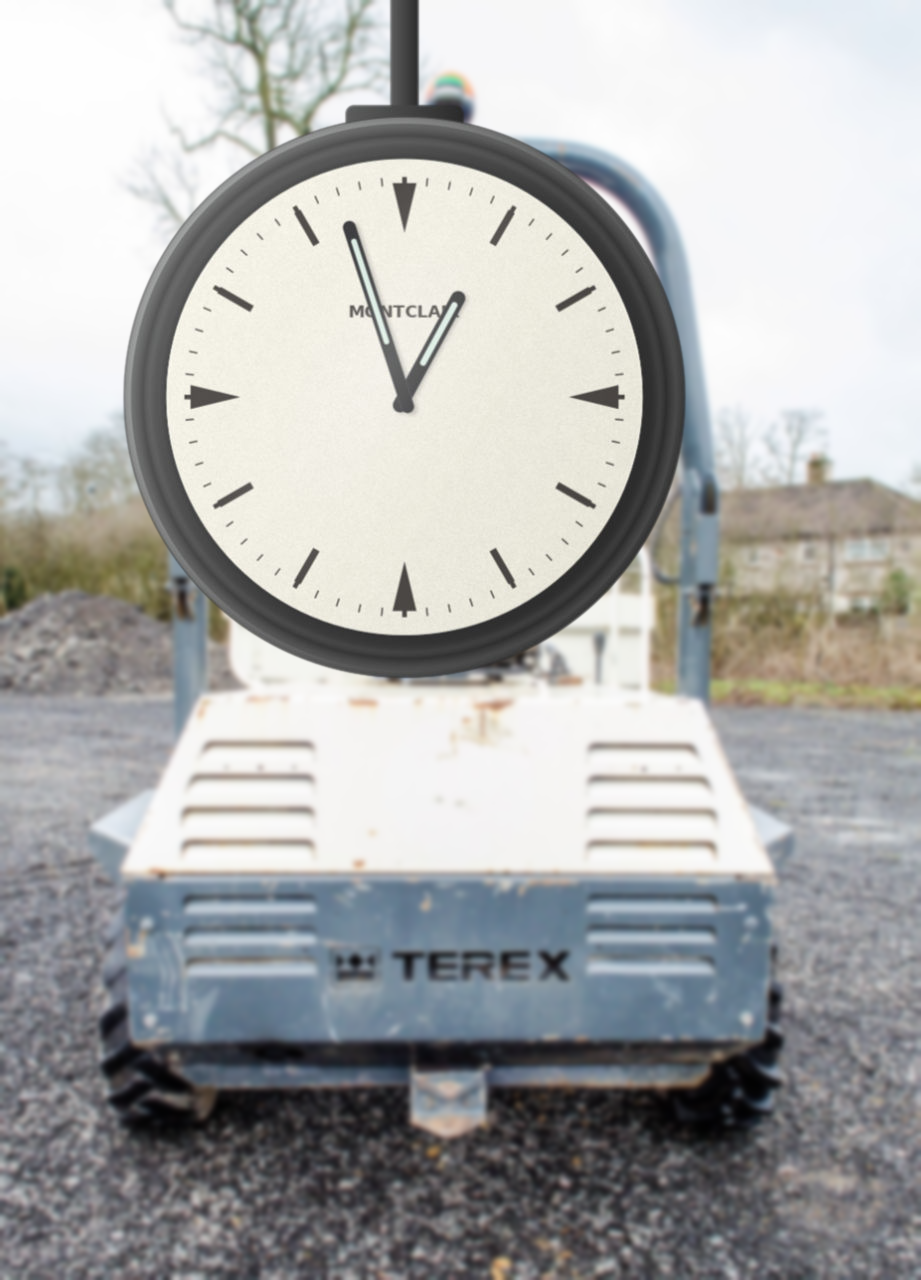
12:57
